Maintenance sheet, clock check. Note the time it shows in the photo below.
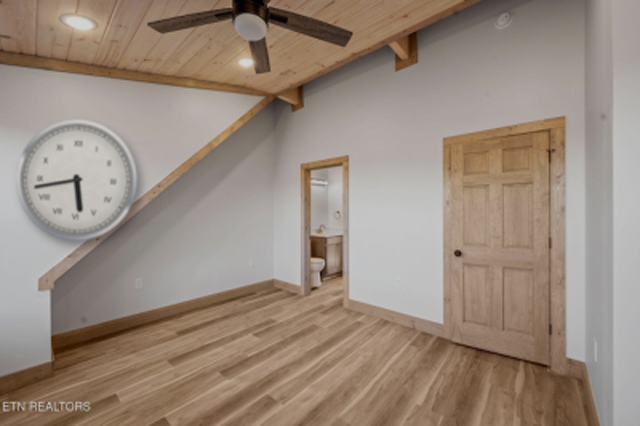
5:43
